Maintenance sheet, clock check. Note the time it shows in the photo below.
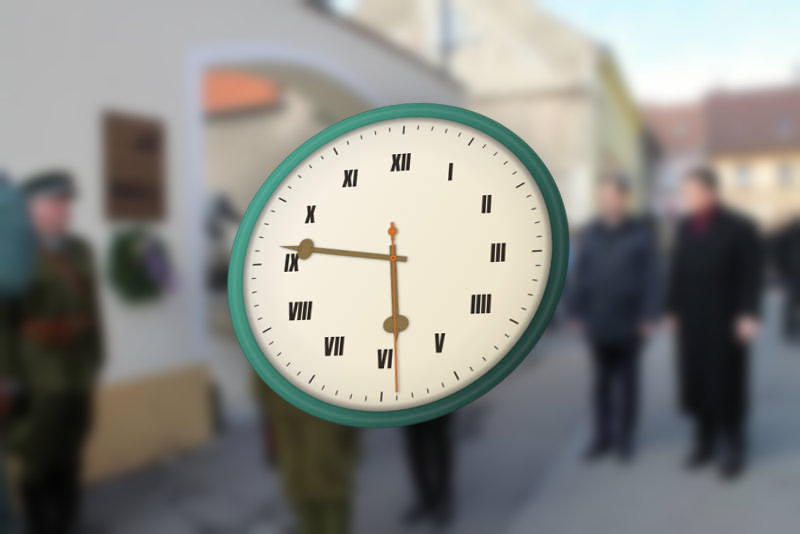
5:46:29
